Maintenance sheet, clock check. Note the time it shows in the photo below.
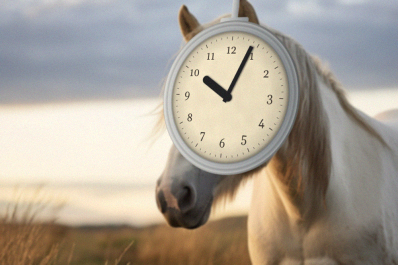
10:04
